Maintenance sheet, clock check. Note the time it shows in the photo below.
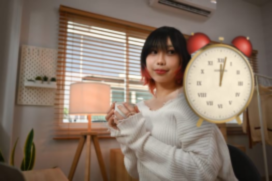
12:02
